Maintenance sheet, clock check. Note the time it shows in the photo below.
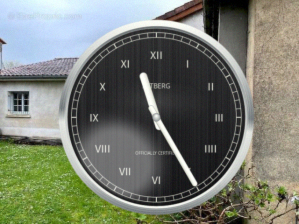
11:25
